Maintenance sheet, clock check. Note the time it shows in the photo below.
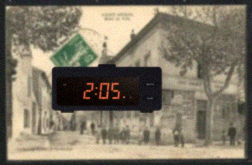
2:05
